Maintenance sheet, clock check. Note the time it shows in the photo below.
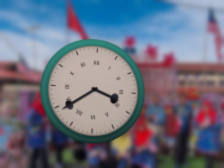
3:39
